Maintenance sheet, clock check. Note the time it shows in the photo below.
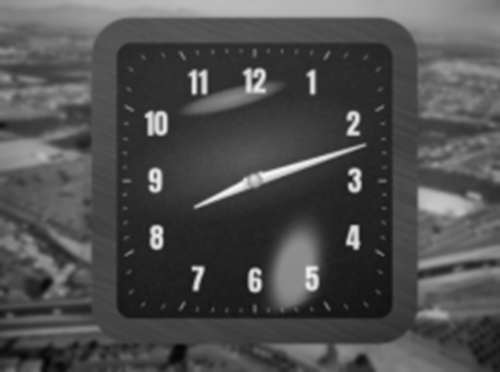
8:12
